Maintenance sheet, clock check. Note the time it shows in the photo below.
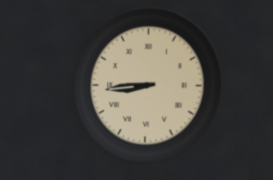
8:44
